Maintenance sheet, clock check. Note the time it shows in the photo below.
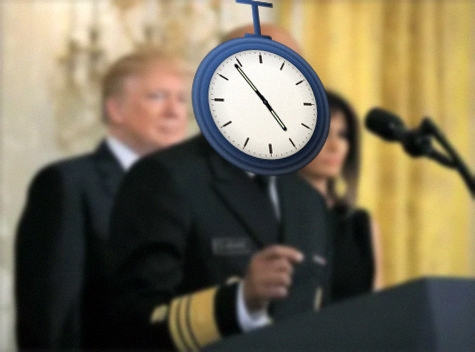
4:54
